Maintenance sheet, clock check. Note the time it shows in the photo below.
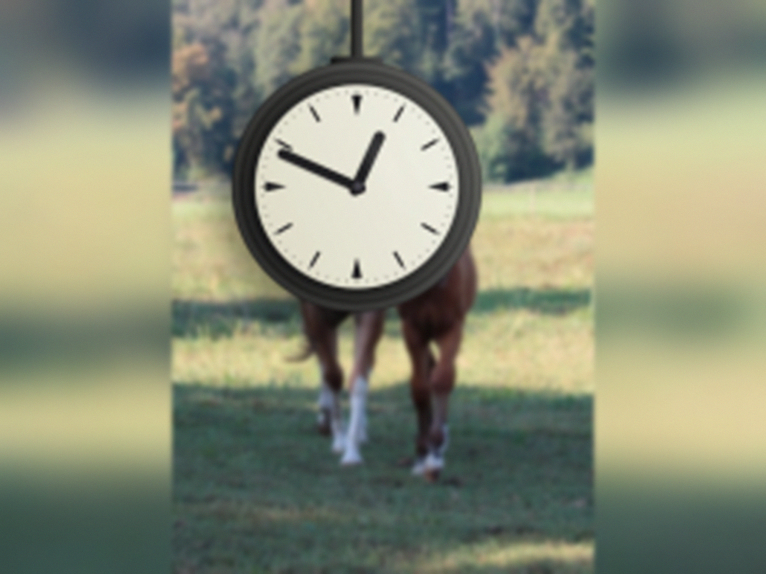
12:49
